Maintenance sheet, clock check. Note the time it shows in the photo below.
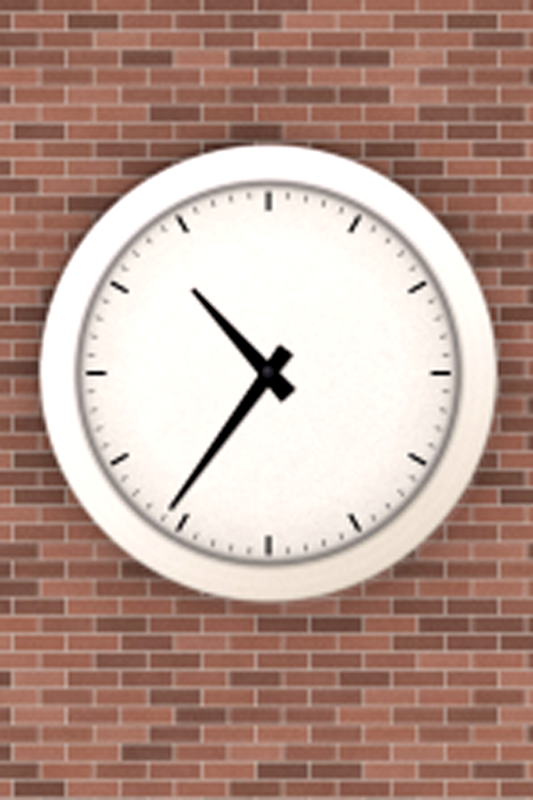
10:36
